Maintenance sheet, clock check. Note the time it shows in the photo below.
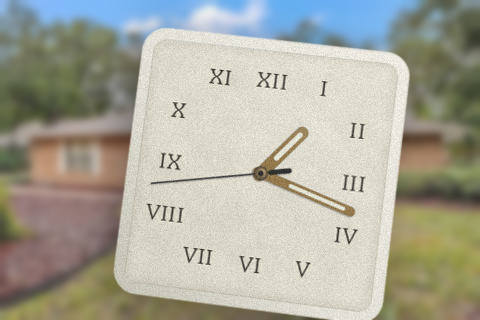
1:17:43
